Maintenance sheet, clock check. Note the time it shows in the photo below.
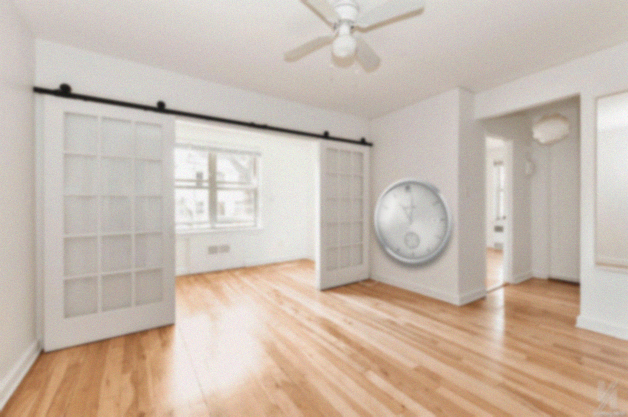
11:01
